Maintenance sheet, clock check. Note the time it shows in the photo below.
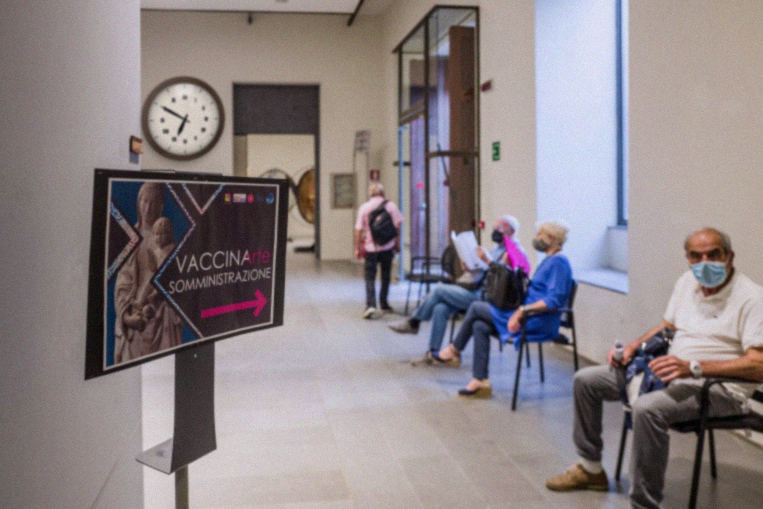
6:50
